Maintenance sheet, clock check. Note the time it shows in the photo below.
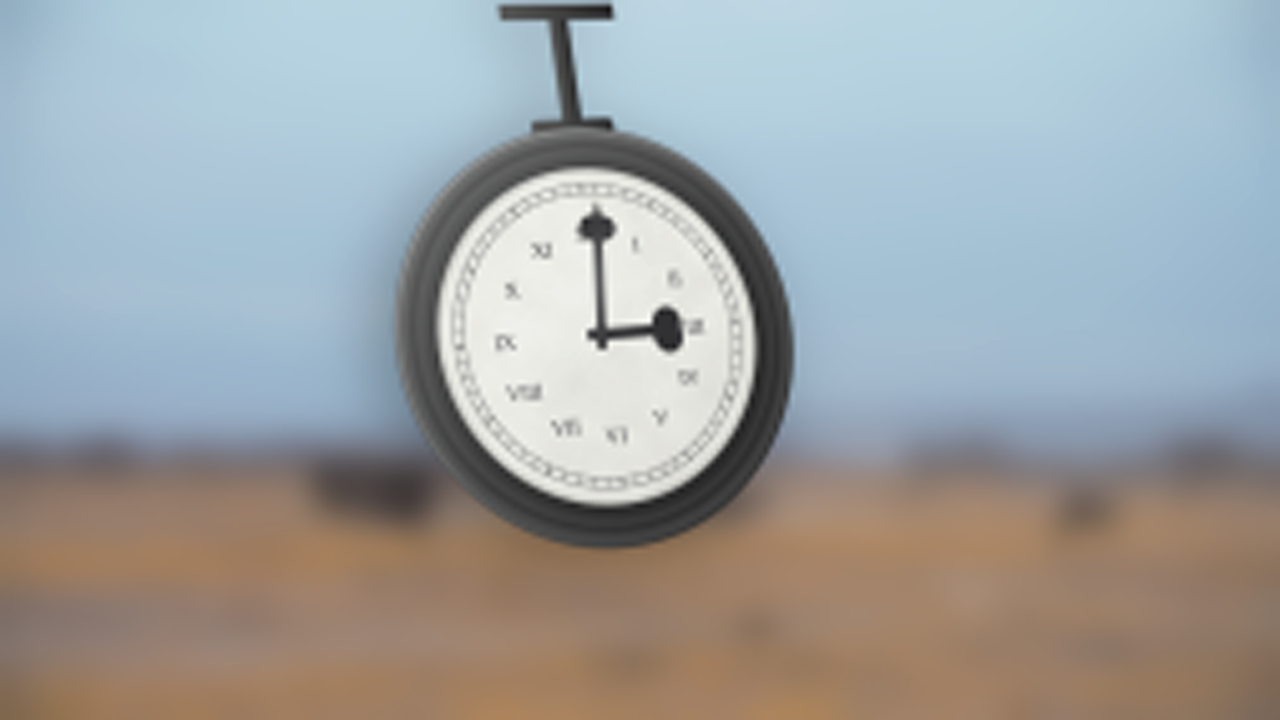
3:01
